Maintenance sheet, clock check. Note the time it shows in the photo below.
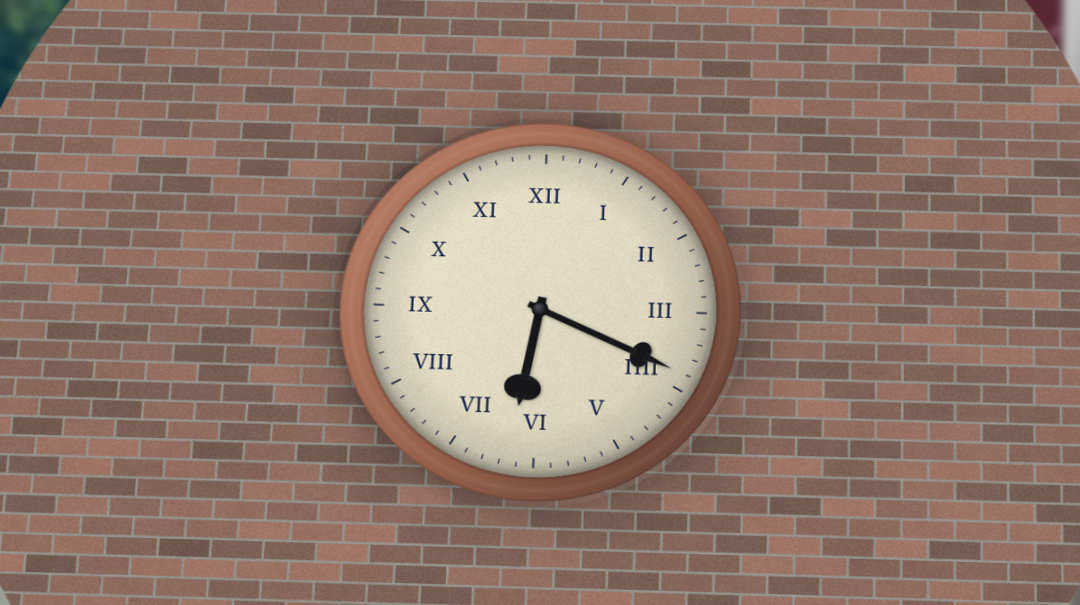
6:19
